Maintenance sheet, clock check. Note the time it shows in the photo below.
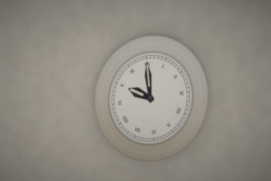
10:00
